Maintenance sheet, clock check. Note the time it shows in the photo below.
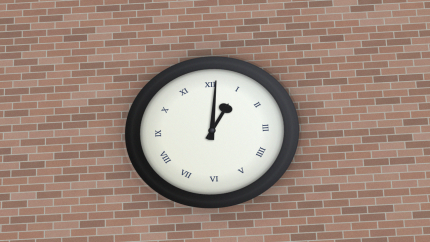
1:01
